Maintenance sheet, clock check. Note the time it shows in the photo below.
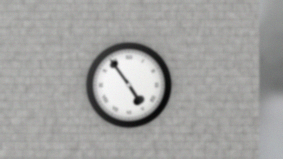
4:54
